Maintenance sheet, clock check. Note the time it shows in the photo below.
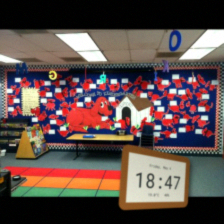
18:47
